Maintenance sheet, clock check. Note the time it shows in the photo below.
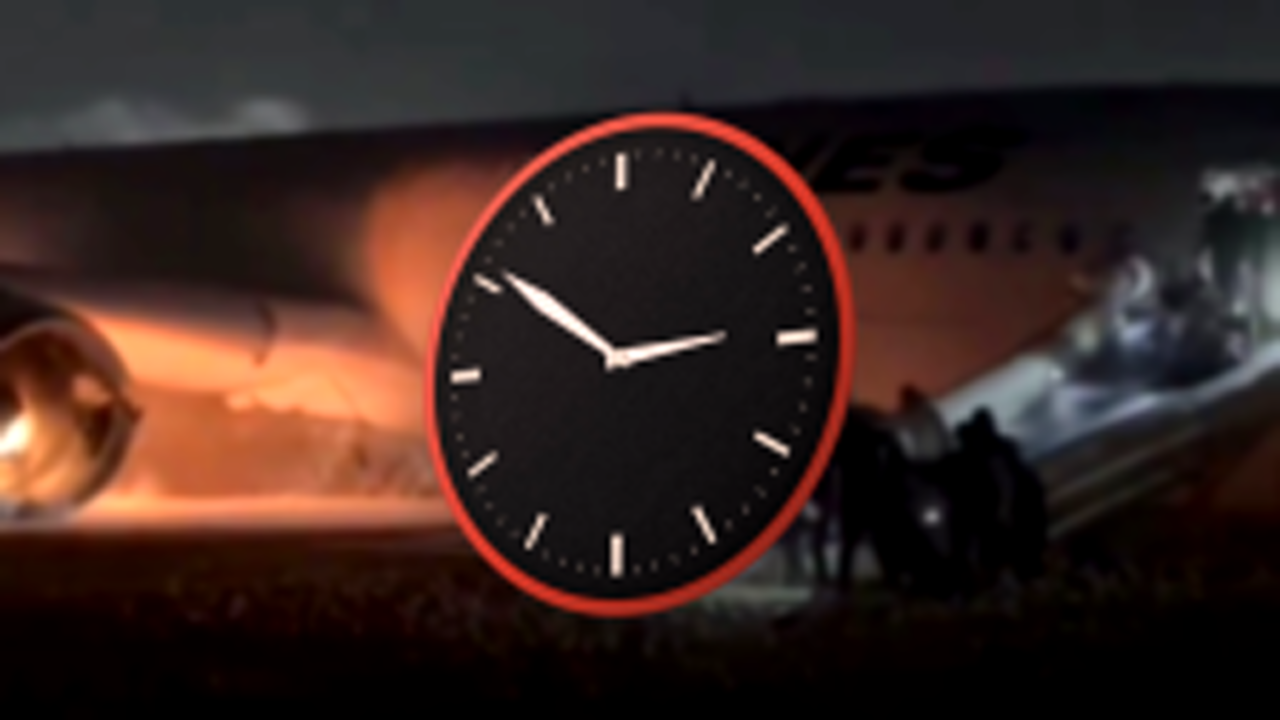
2:51
